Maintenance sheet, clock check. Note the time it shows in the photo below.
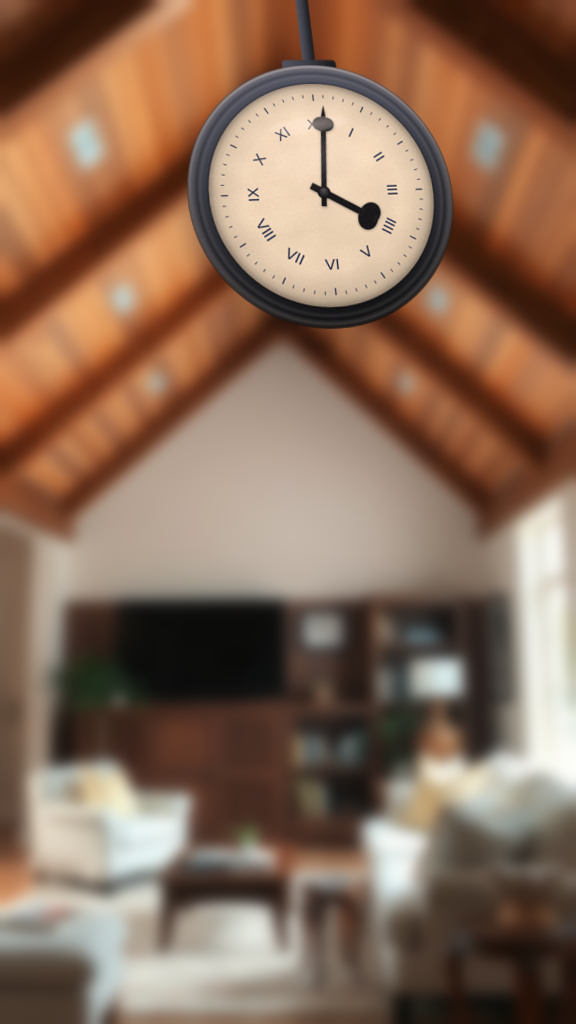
4:01
